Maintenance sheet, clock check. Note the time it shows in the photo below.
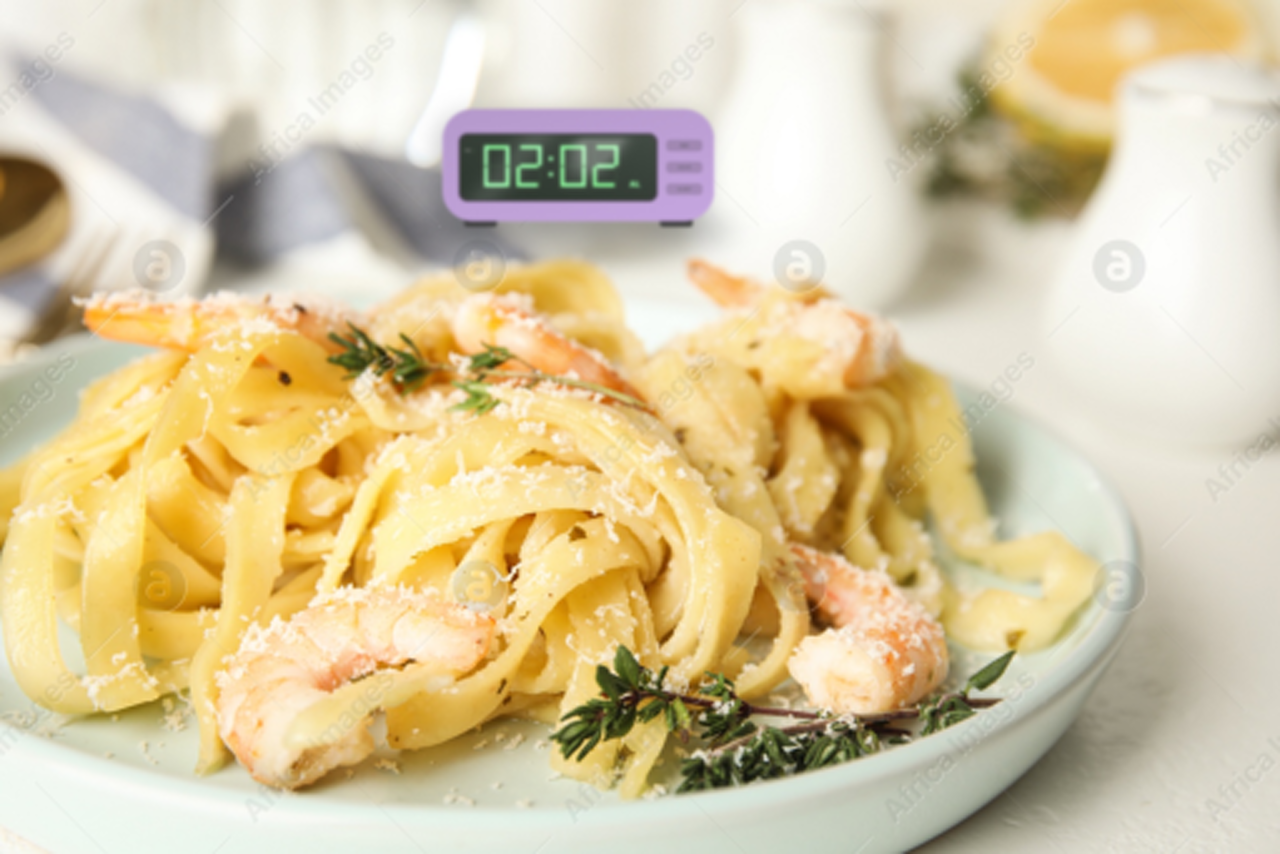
2:02
